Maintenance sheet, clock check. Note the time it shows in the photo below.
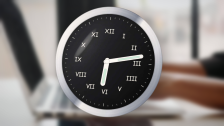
6:13
